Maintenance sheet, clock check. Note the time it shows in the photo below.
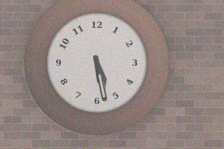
5:28
